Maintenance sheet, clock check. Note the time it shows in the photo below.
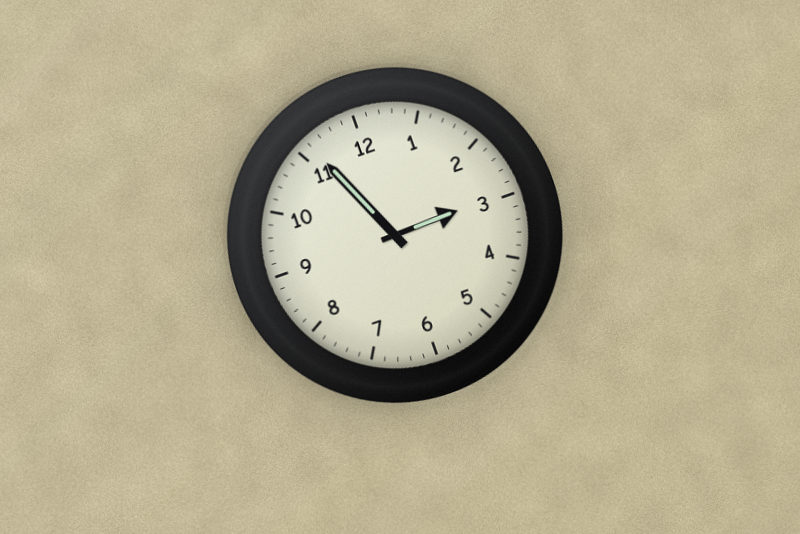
2:56
